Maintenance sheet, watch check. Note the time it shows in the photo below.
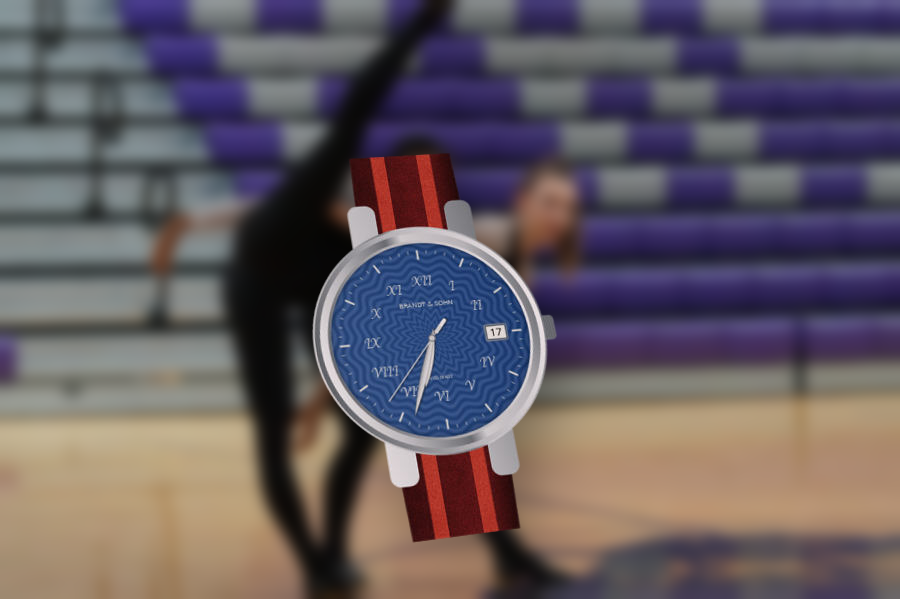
6:33:37
